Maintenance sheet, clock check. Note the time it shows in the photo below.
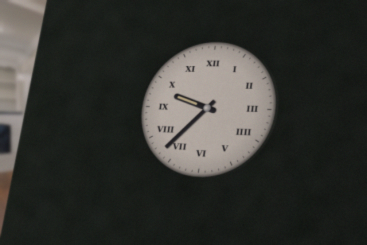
9:37
